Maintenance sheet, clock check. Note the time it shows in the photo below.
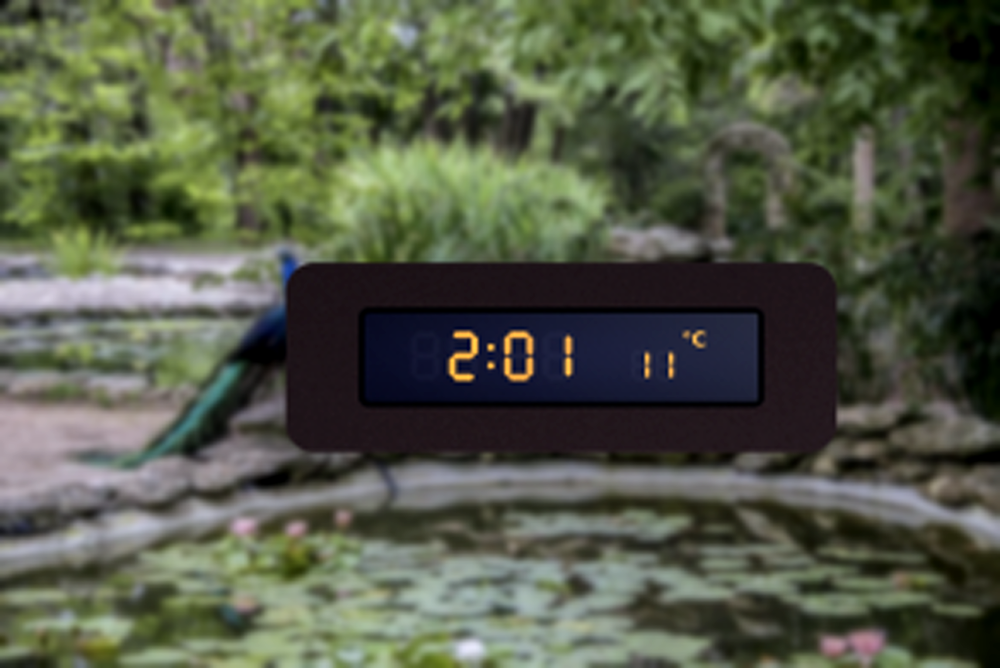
2:01
